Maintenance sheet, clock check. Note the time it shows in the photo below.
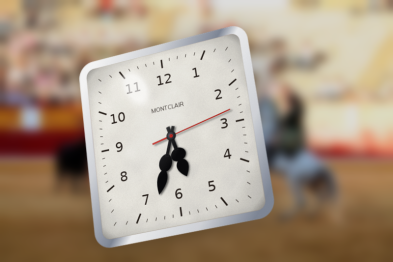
5:33:13
